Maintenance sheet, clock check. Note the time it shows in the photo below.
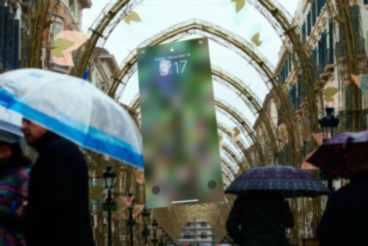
3:17
